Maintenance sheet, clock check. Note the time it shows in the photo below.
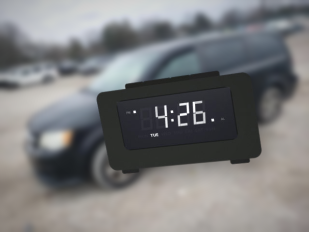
4:26
